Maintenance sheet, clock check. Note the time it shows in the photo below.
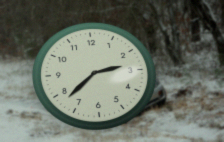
2:38
